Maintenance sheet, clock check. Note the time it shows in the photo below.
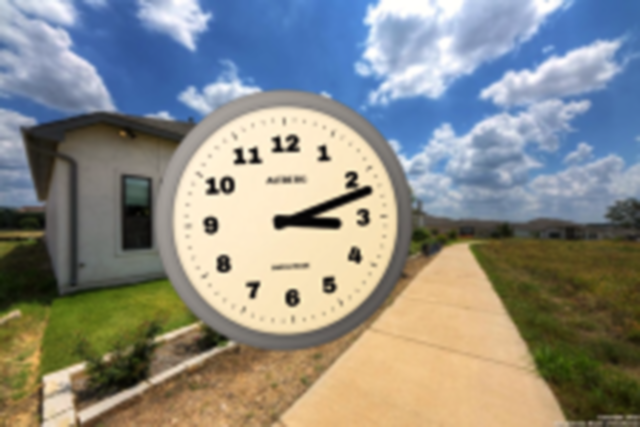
3:12
